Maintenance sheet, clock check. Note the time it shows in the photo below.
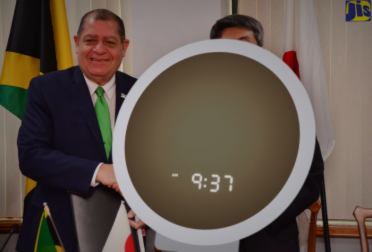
9:37
